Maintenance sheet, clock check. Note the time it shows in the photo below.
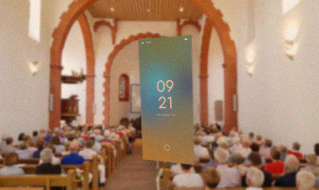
9:21
